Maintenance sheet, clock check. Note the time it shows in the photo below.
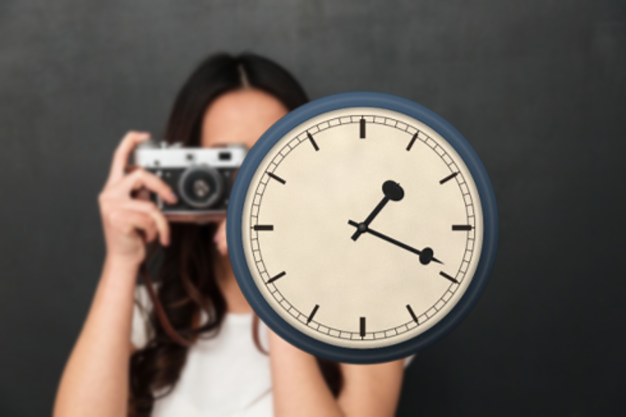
1:19
